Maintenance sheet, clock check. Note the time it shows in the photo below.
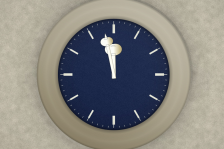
11:58
